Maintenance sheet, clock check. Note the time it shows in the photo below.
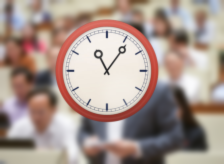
11:06
